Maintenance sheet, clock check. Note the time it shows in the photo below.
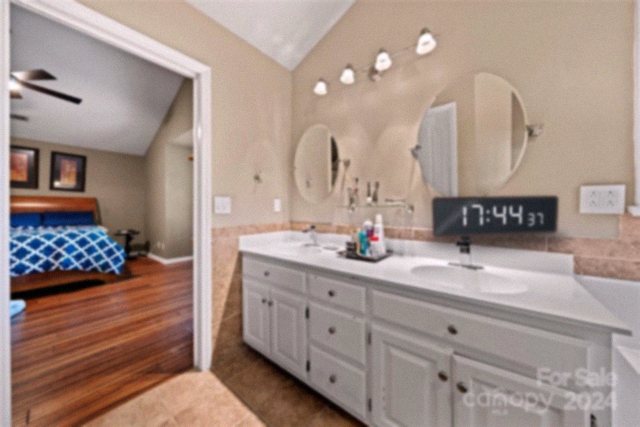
17:44
